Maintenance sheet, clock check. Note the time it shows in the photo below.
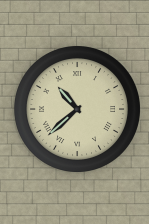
10:38
